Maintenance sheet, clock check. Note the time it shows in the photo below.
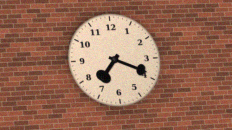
7:19
